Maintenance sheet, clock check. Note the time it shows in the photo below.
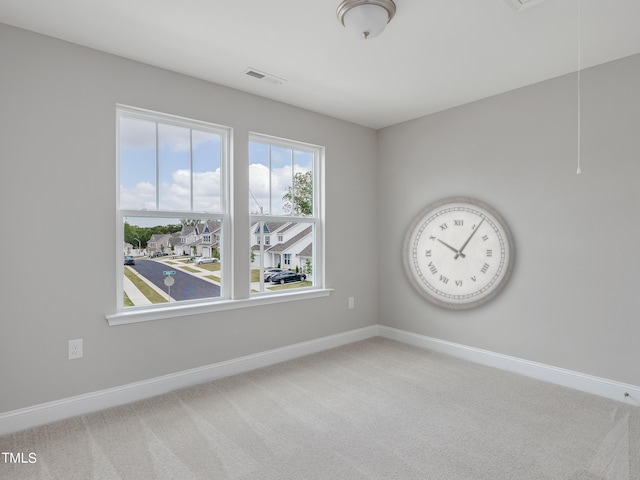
10:06
